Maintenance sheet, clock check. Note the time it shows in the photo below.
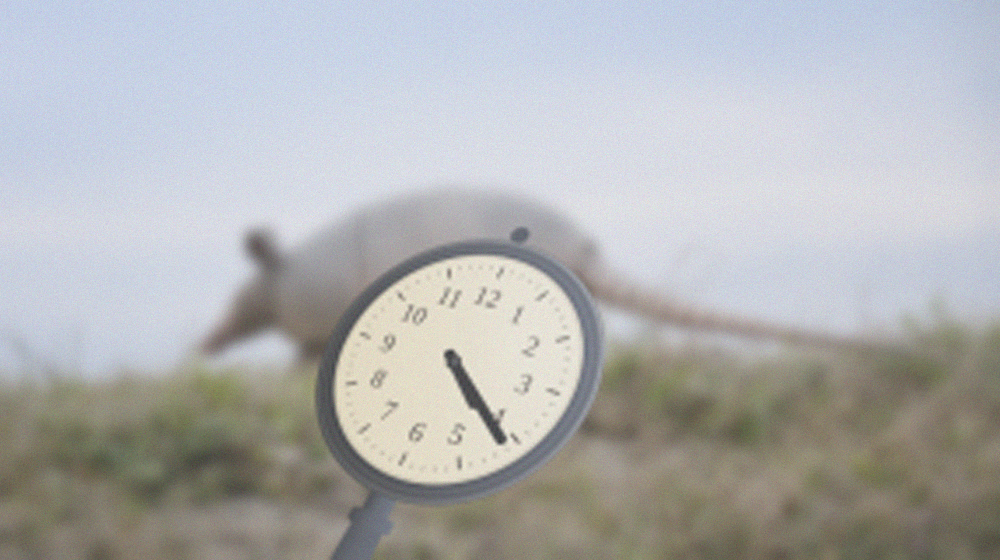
4:21
